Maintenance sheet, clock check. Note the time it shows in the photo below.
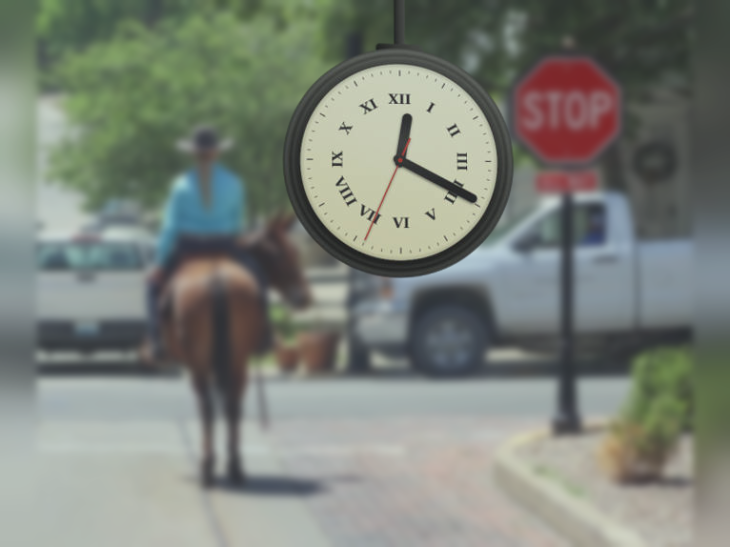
12:19:34
